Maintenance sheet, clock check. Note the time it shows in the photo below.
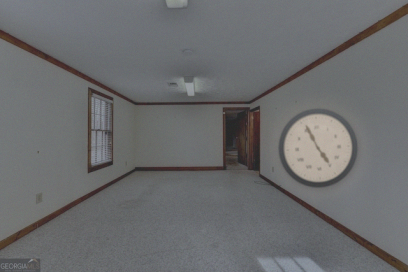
4:56
